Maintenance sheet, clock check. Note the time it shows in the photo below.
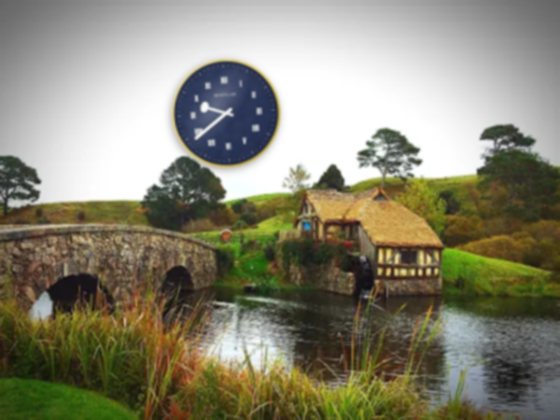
9:39
